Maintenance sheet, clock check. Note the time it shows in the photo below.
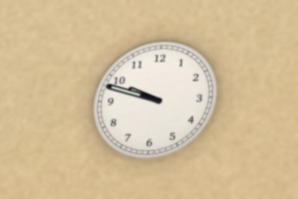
9:48
